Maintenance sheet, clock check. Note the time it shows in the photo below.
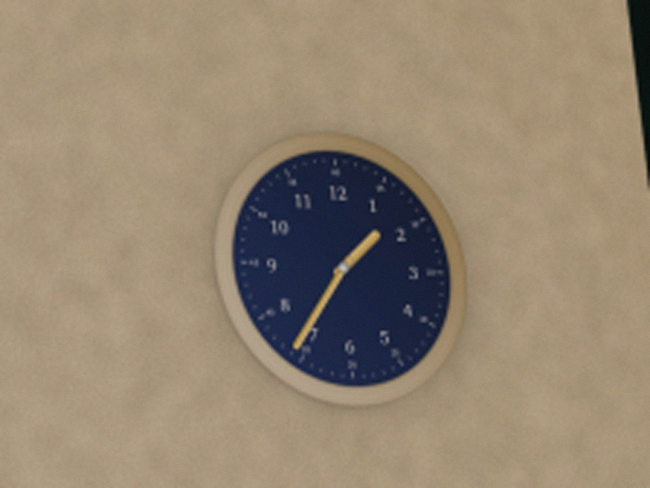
1:36
